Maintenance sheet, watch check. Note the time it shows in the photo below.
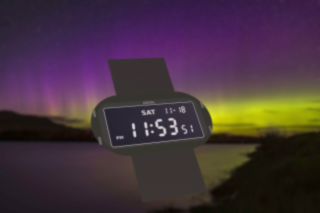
11:53:51
